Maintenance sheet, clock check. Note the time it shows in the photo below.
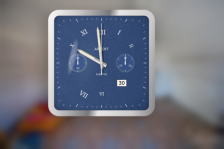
9:59
